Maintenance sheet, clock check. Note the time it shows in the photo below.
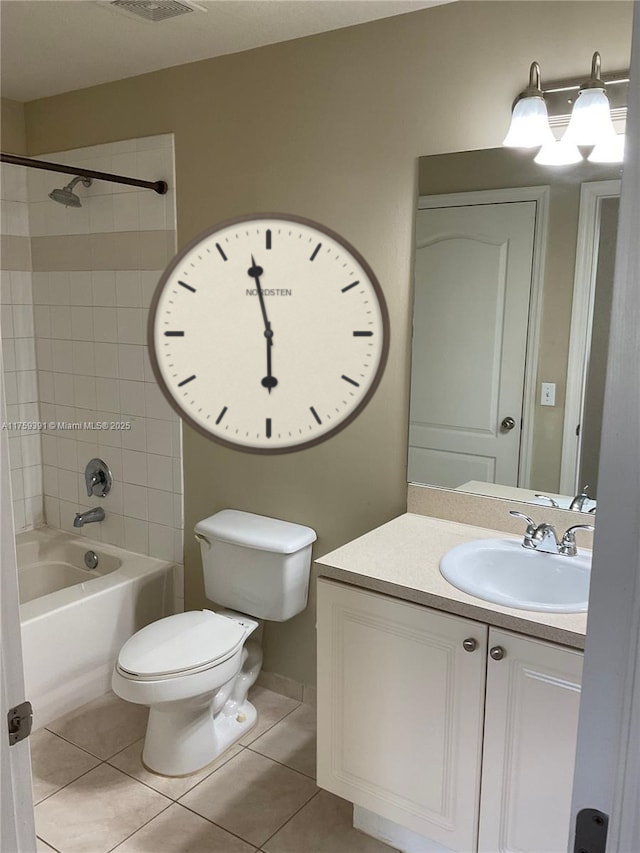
5:58
